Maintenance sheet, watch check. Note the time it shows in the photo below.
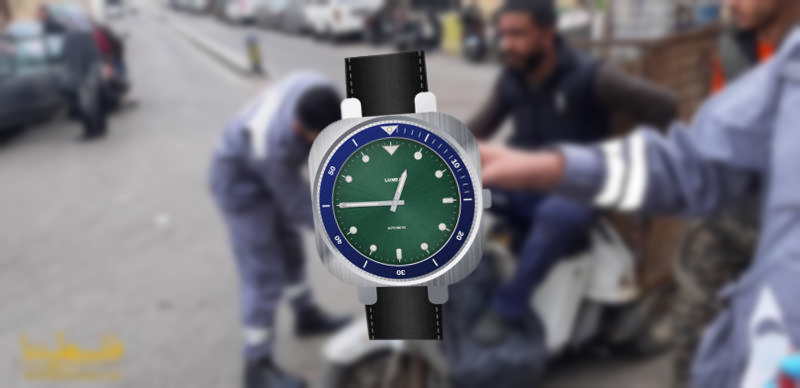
12:45
